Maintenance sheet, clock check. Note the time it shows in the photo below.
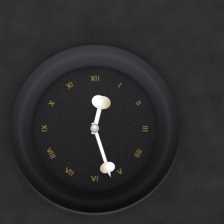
12:27
